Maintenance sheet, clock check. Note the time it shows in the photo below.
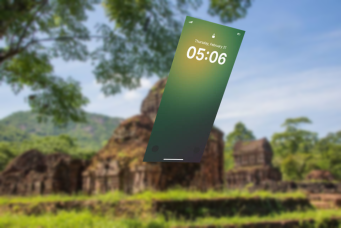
5:06
